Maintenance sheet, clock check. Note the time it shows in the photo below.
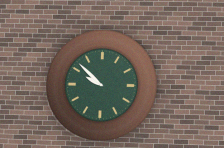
9:52
